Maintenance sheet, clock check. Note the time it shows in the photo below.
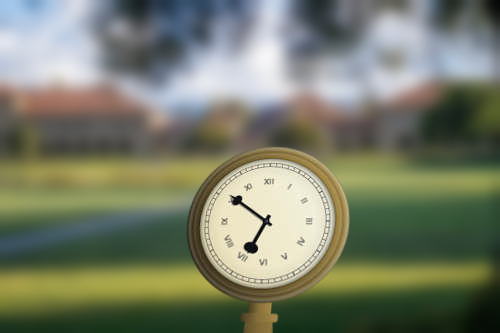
6:51
